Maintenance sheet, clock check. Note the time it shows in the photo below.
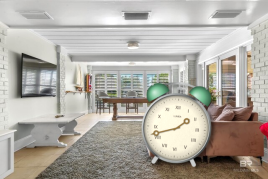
1:42
